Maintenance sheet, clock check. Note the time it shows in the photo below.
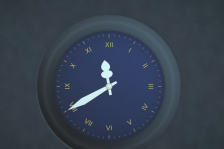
11:40
